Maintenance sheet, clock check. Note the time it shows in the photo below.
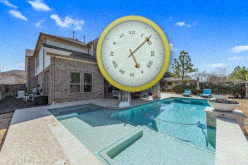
5:08
